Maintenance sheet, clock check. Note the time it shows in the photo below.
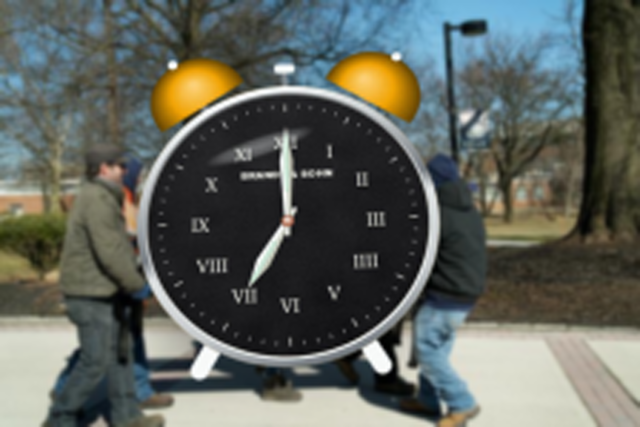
7:00
